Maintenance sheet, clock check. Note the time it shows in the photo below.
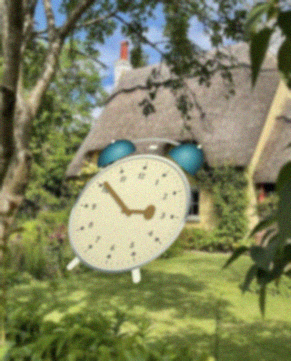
2:51
